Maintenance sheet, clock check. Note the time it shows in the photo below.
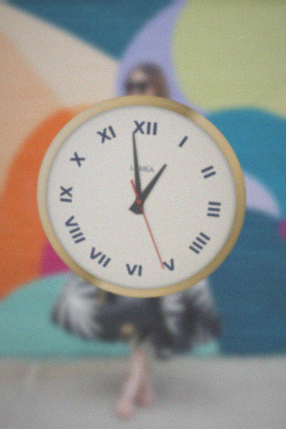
12:58:26
